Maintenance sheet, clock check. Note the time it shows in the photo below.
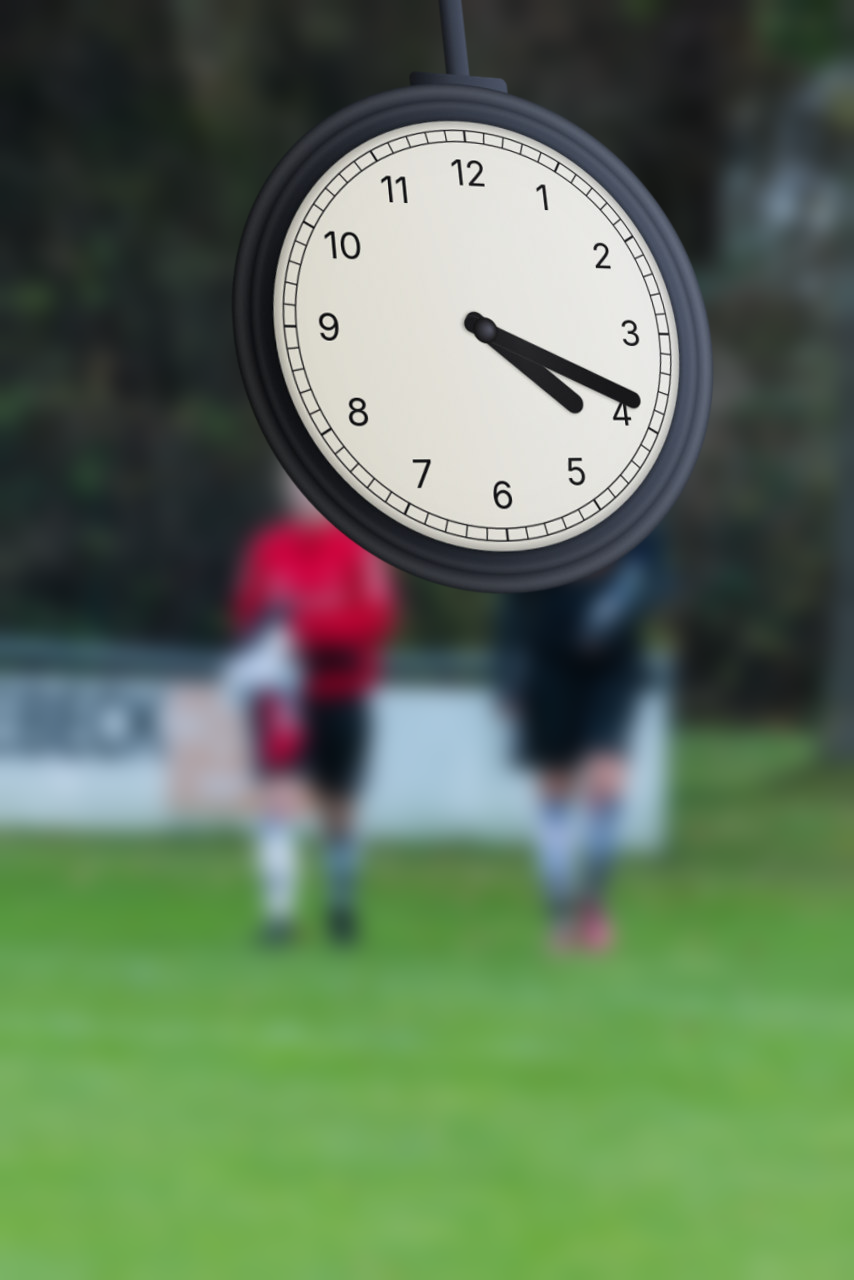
4:19
